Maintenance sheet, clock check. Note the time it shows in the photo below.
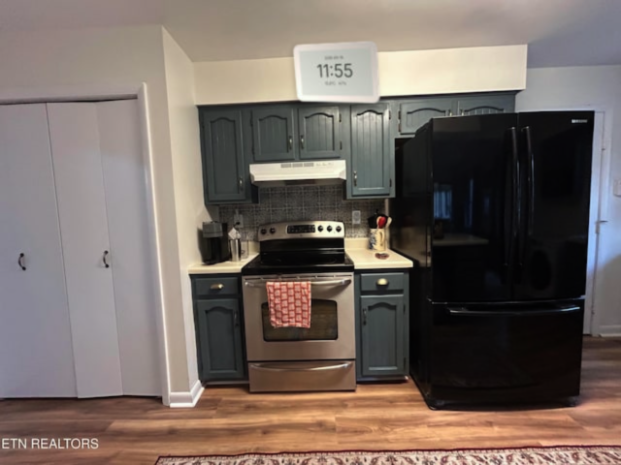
11:55
